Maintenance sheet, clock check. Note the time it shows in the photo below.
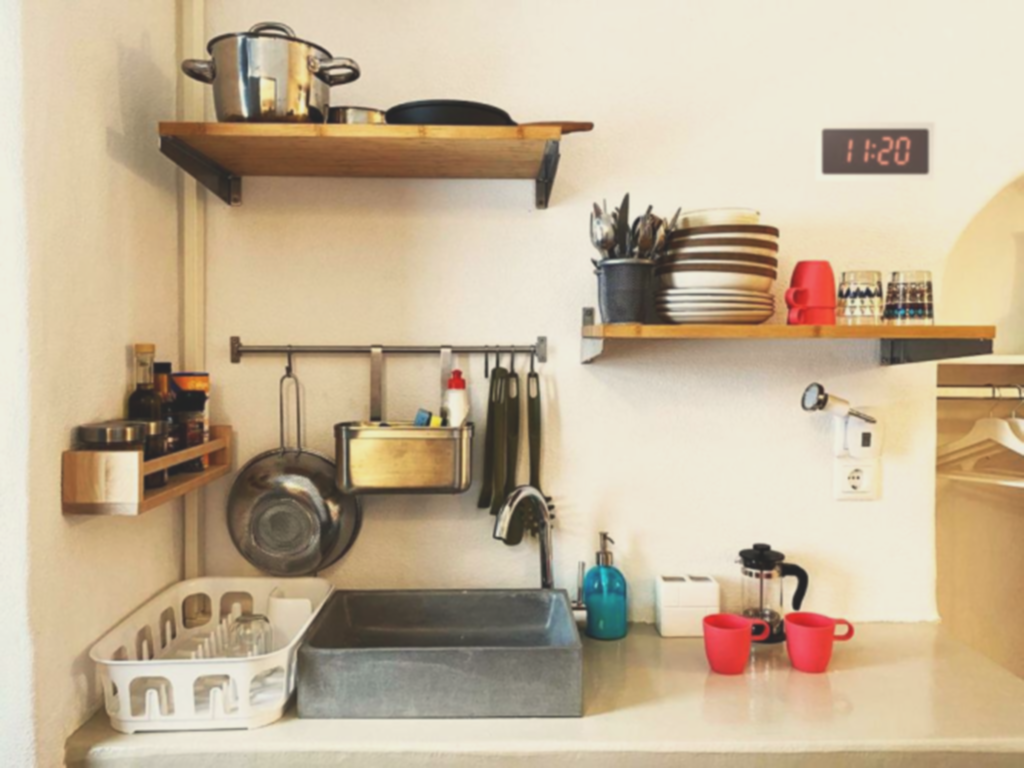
11:20
